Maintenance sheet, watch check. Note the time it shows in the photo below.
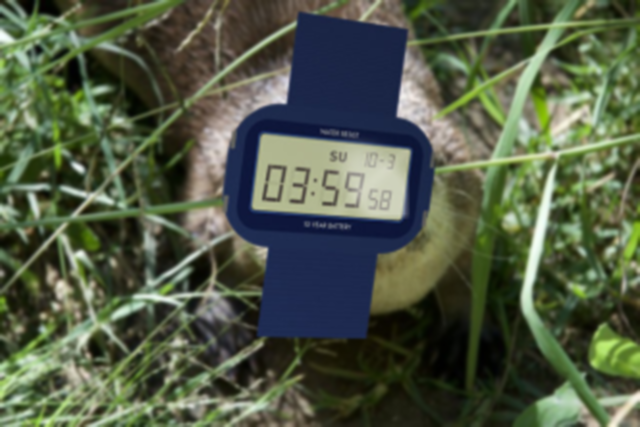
3:59:58
